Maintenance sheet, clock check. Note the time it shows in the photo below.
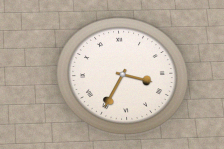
3:35
